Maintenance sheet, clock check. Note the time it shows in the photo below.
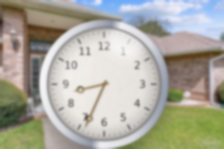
8:34
